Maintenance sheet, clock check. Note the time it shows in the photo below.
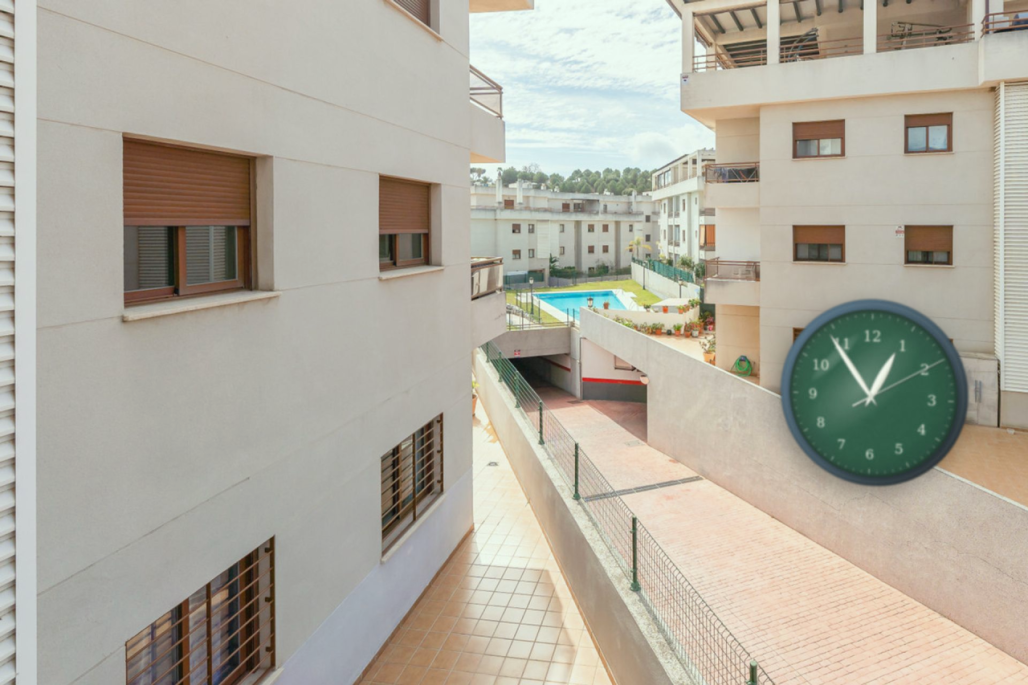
12:54:10
